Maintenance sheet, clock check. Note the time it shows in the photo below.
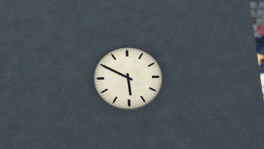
5:50
